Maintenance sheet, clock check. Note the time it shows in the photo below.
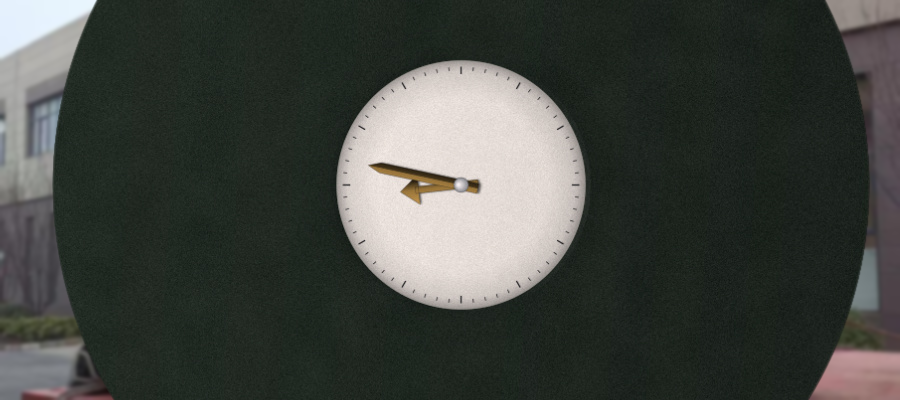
8:47
